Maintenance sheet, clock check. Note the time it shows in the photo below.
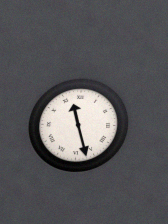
11:27
